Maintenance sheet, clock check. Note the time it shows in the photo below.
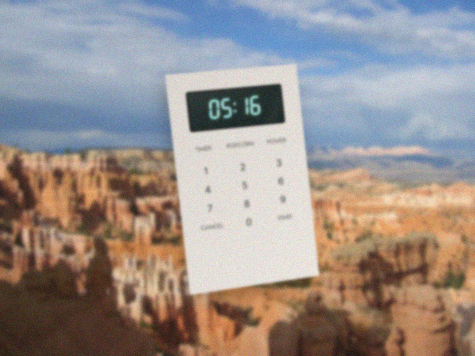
5:16
